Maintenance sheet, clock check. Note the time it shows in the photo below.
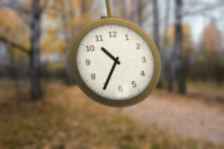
10:35
